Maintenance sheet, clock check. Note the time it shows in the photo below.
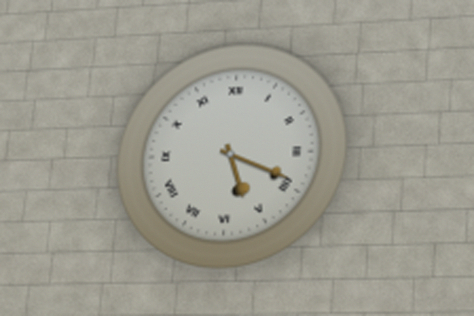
5:19
